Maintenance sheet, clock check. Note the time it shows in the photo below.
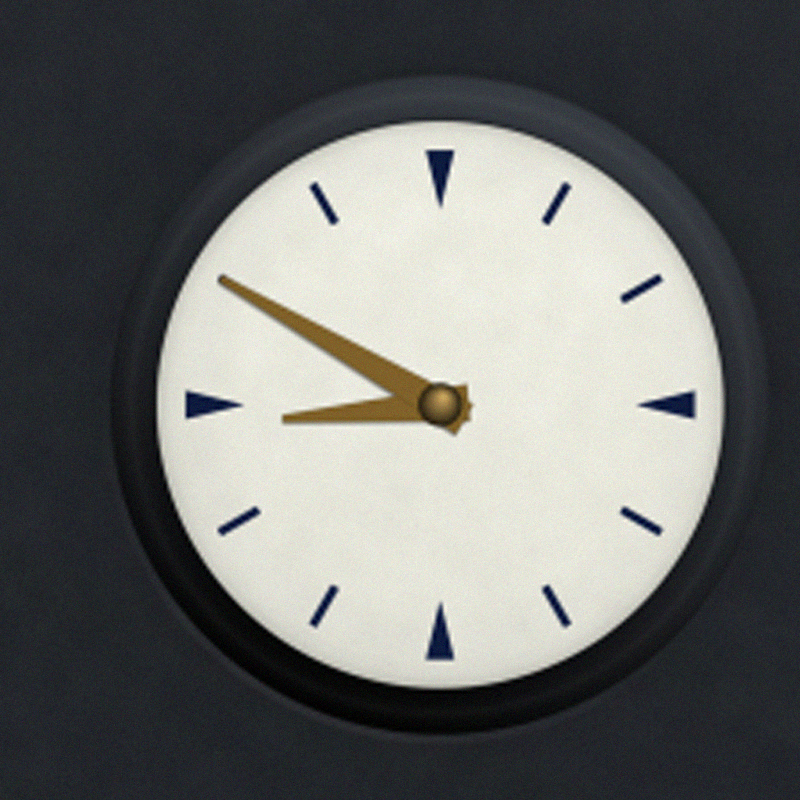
8:50
